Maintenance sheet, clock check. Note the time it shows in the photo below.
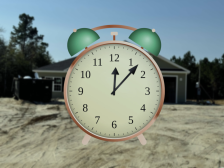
12:07
